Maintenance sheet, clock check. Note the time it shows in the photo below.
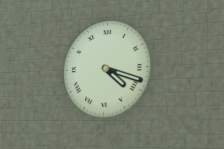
4:18
